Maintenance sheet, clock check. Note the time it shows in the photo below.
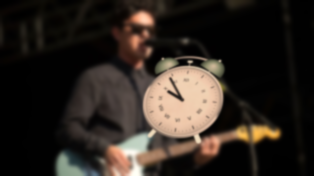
9:54
